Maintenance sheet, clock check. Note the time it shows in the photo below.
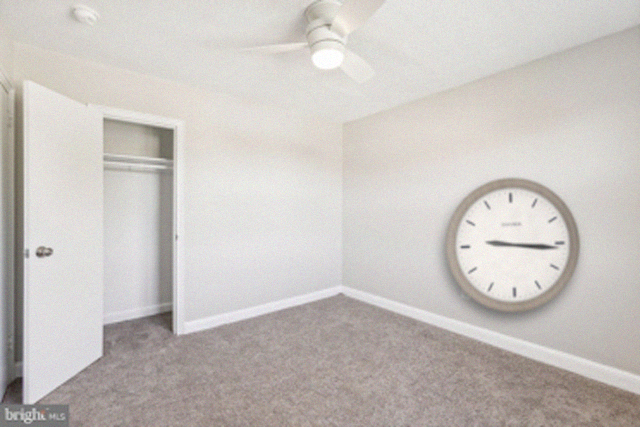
9:16
